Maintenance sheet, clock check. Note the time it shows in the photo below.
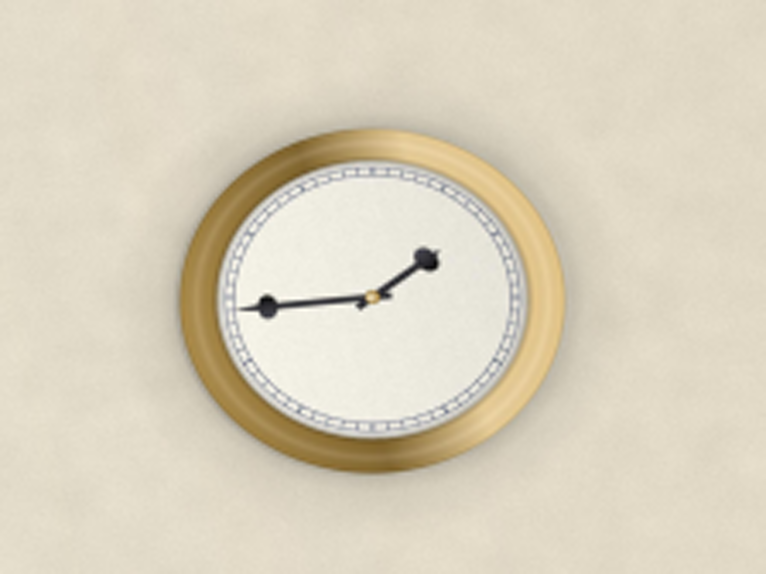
1:44
